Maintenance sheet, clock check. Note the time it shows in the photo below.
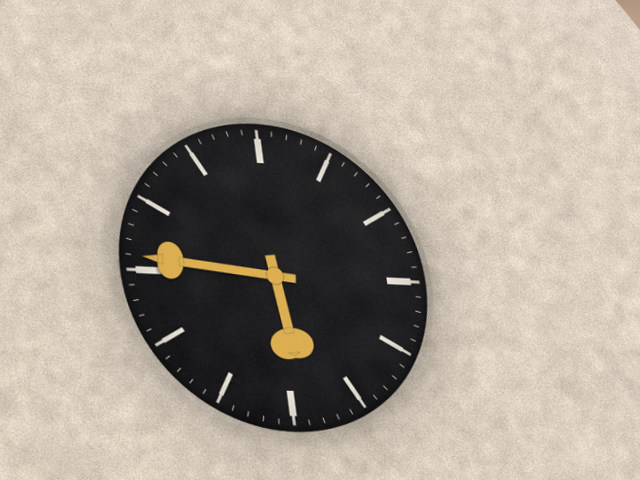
5:46
